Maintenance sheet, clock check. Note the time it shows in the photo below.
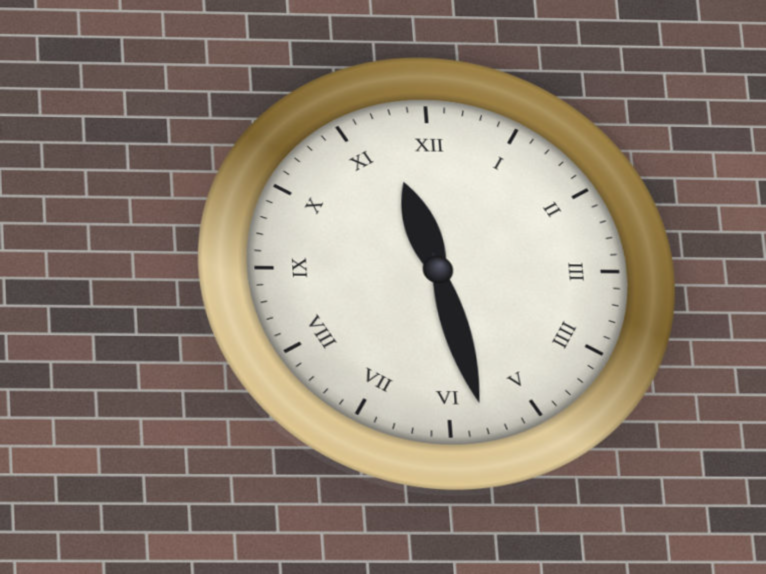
11:28
